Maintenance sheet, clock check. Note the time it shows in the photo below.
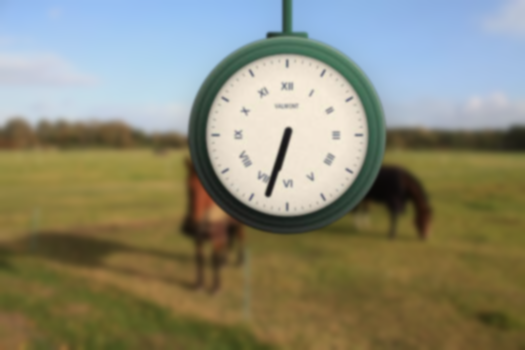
6:33
